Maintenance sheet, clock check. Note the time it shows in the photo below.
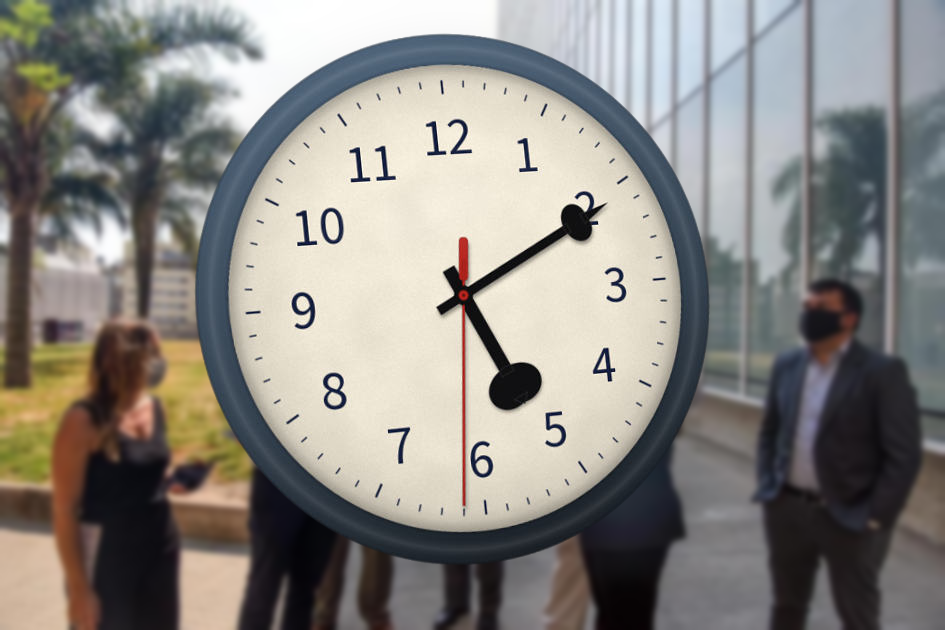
5:10:31
